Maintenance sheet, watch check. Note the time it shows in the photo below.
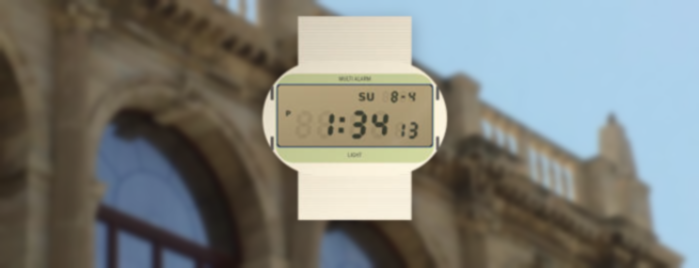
1:34:13
